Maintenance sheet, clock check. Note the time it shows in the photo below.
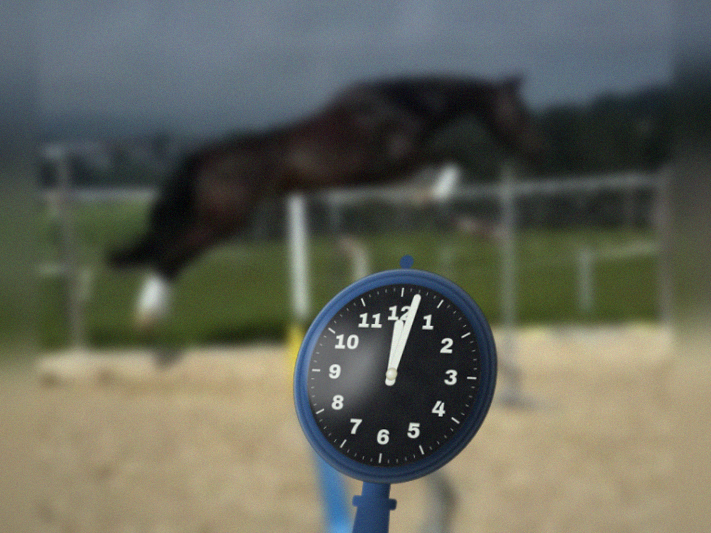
12:02
